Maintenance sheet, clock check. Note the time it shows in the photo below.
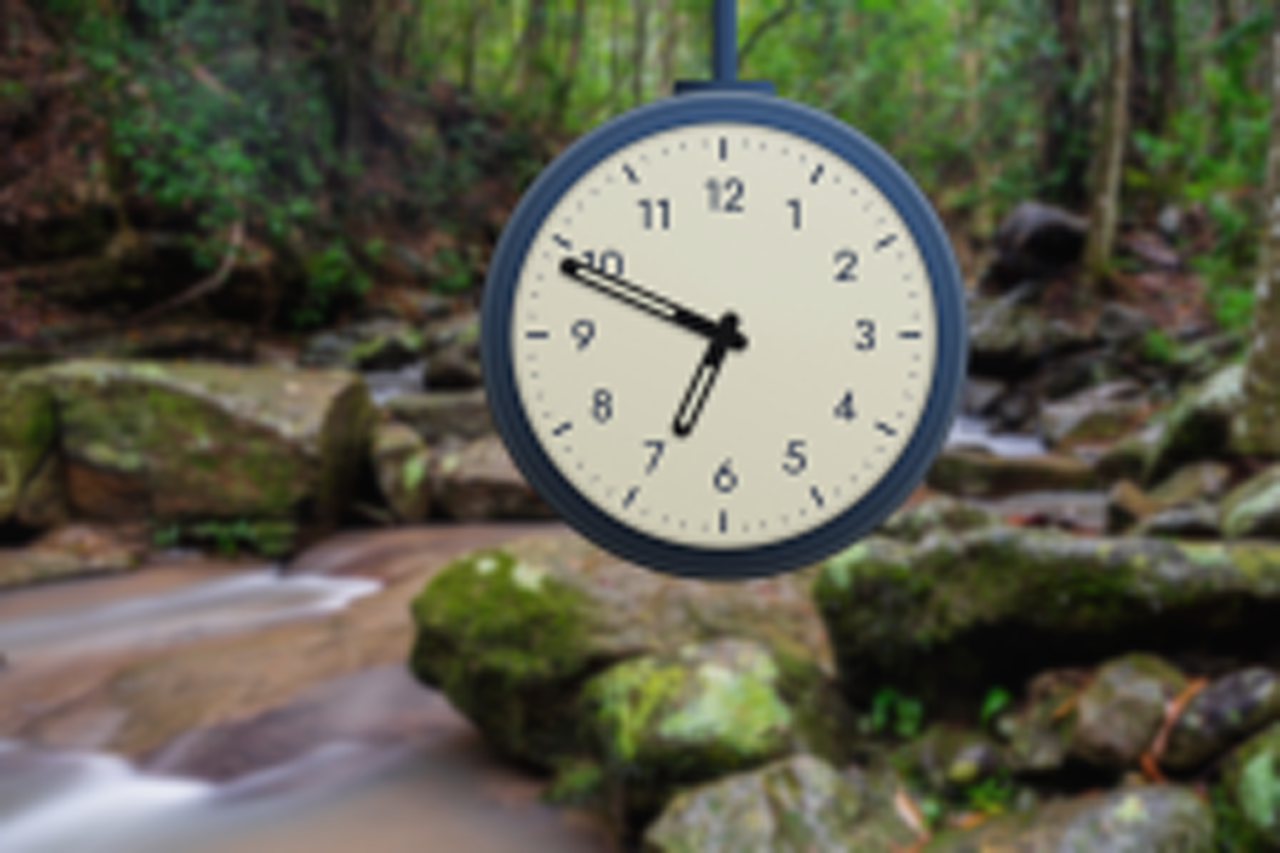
6:49
